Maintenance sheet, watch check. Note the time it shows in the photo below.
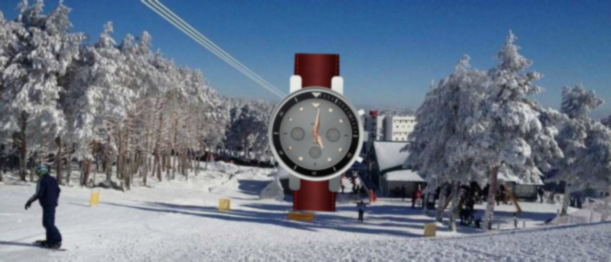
5:01
